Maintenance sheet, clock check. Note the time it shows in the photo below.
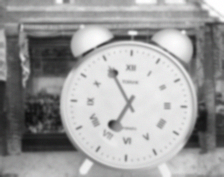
6:55
